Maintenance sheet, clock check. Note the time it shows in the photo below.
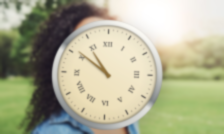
10:51
